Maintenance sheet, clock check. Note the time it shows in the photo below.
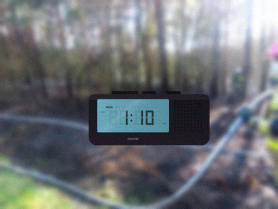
1:10
